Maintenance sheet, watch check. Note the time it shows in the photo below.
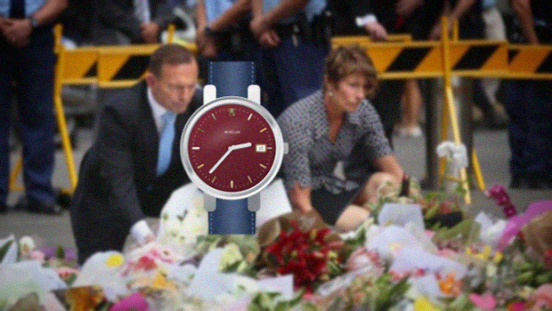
2:37
